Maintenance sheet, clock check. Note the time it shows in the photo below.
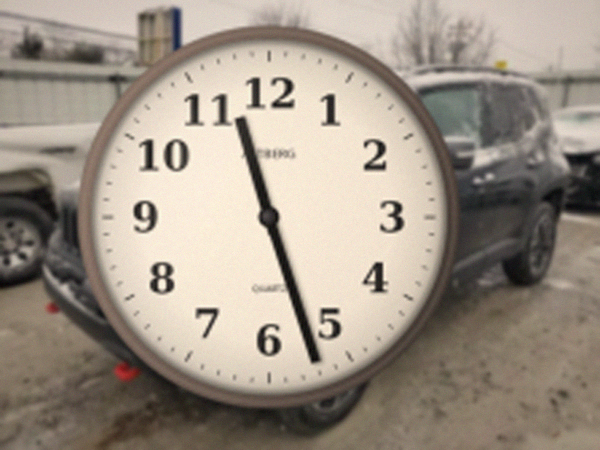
11:27
